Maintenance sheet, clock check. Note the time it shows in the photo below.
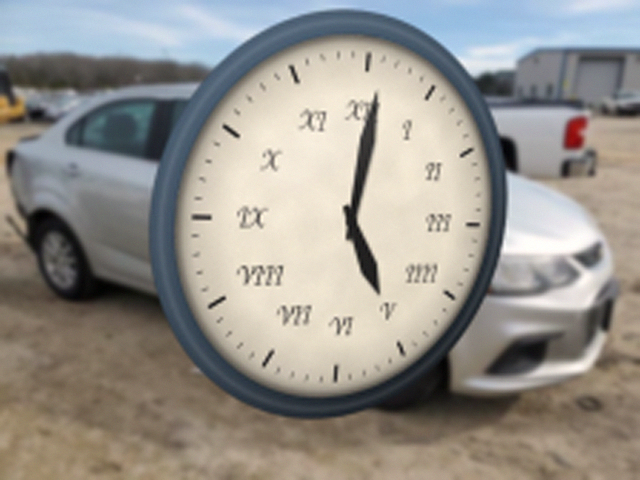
5:01
